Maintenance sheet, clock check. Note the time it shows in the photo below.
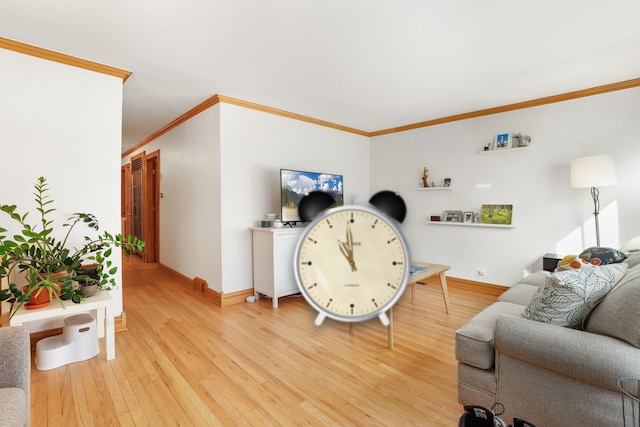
10:59
